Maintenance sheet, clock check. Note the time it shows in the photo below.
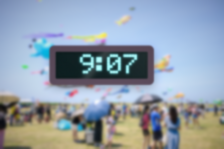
9:07
